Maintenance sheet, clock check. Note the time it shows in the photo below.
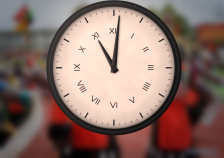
11:01
